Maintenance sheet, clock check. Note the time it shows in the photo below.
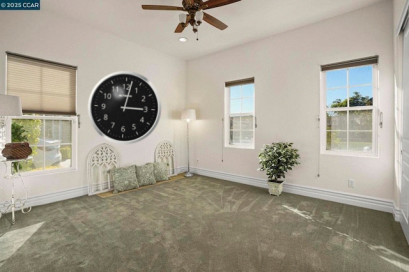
3:02
